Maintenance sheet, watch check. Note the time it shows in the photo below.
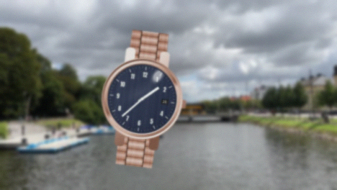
1:37
